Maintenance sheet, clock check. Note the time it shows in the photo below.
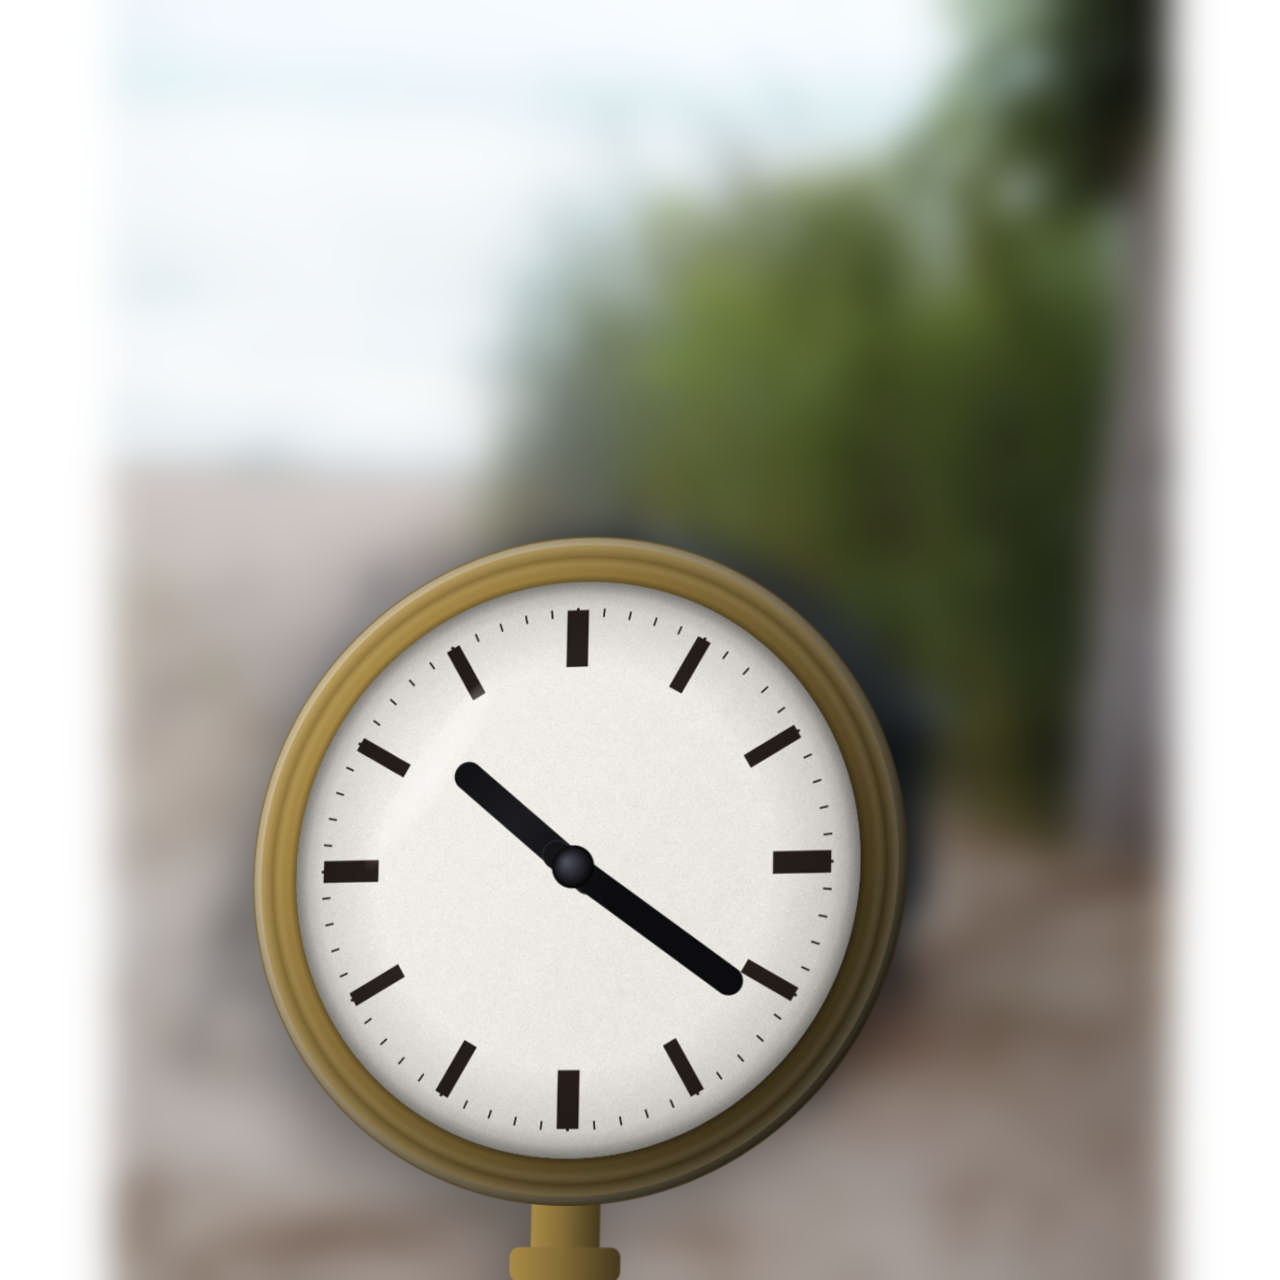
10:21
